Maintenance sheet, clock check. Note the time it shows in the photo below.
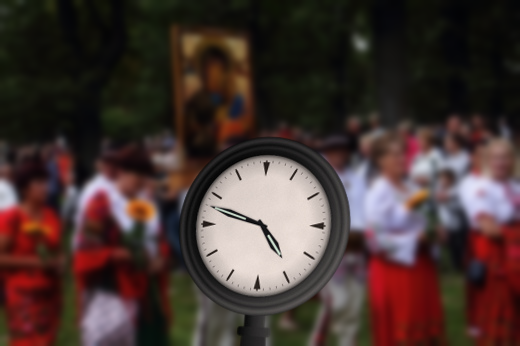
4:48
